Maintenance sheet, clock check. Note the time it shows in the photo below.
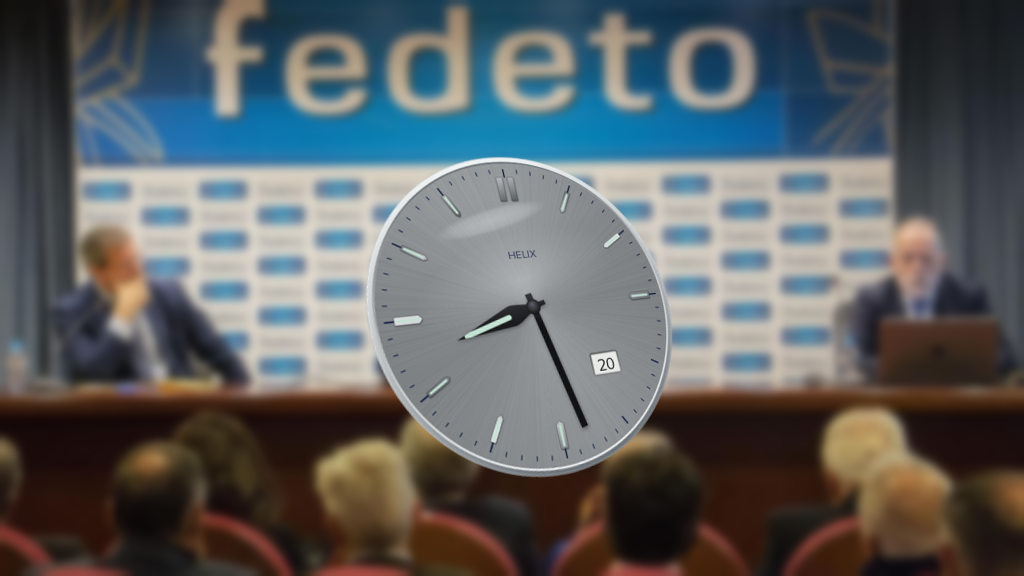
8:28
